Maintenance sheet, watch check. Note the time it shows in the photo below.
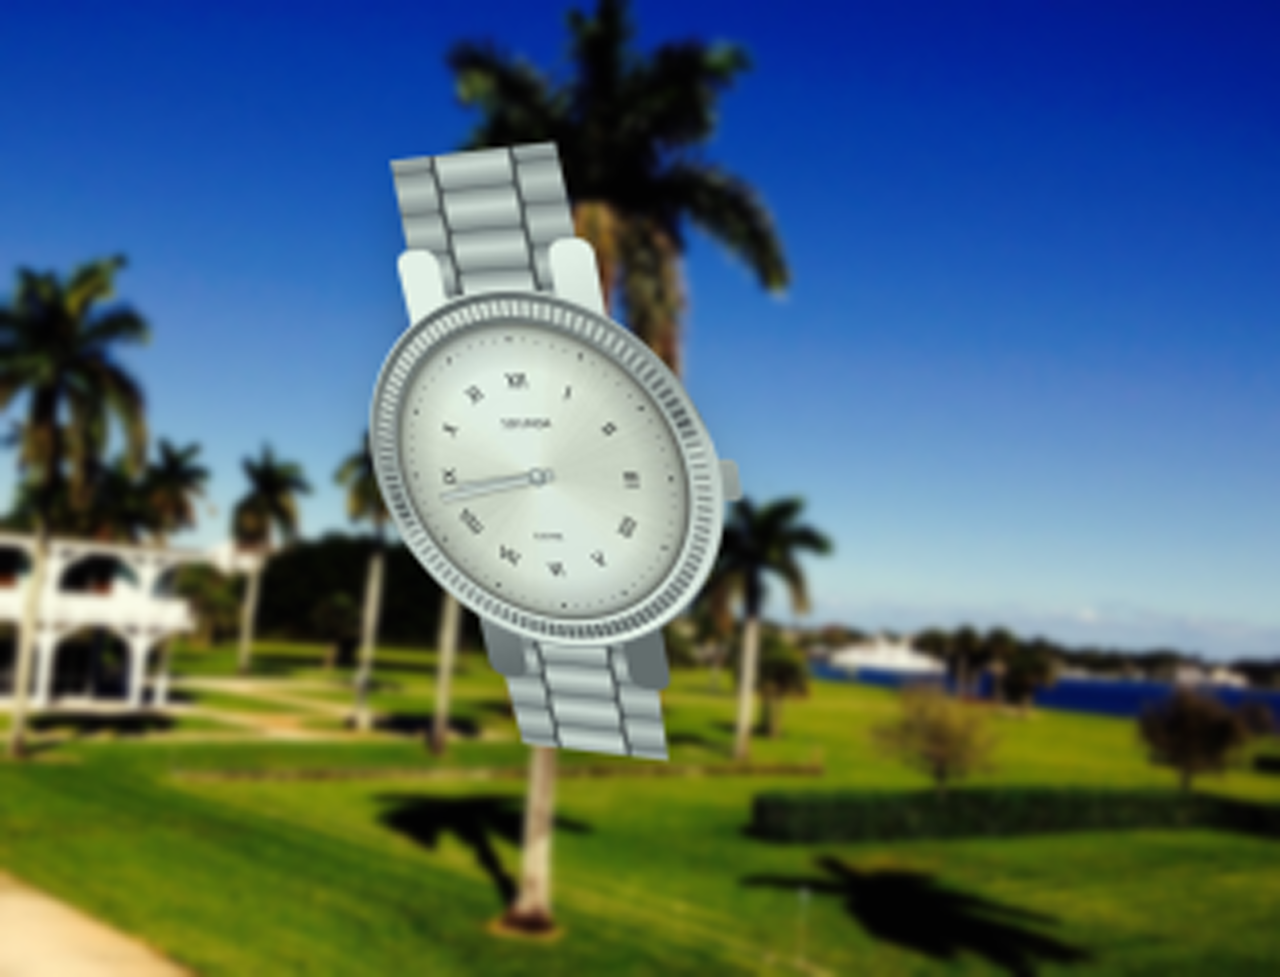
8:43
